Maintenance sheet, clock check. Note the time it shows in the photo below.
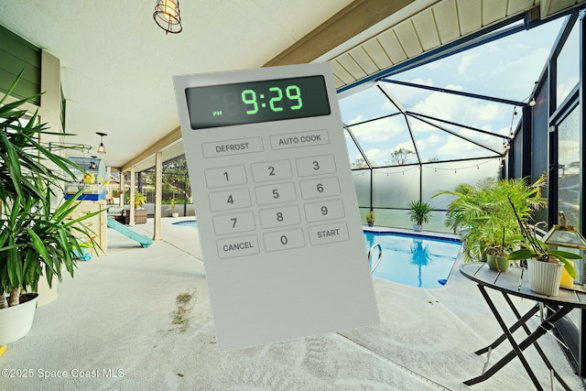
9:29
